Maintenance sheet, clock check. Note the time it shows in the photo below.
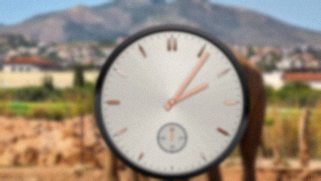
2:06
